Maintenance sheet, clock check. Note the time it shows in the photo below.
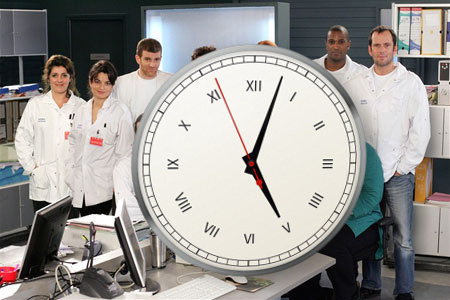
5:02:56
